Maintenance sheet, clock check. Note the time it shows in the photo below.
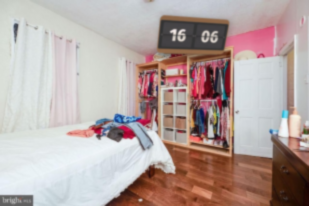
16:06
